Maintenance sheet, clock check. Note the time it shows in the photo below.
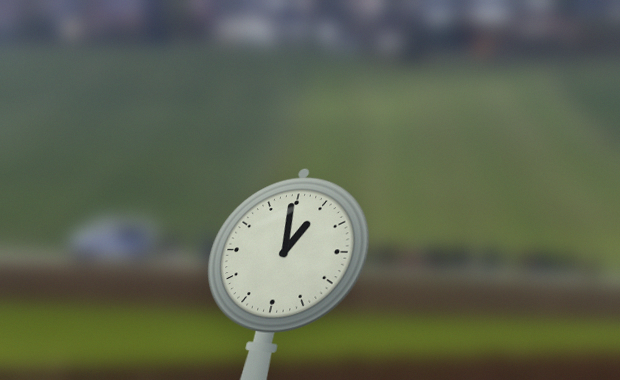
12:59
